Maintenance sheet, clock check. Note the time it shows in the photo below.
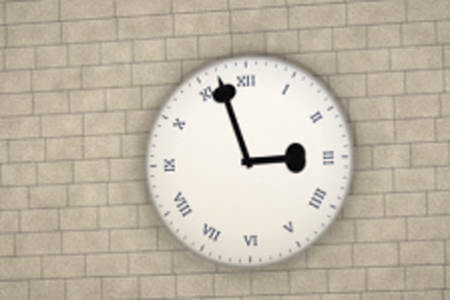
2:57
